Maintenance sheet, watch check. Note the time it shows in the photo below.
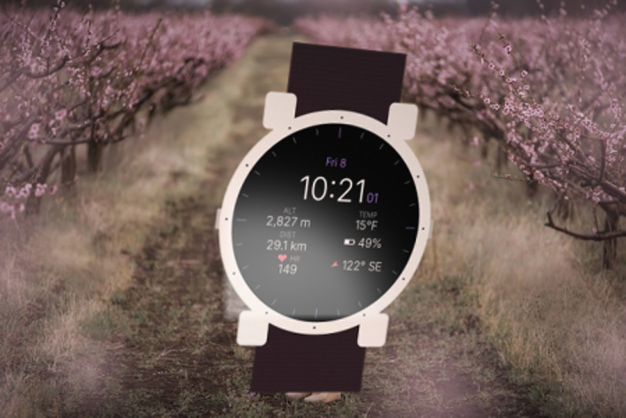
10:21:01
